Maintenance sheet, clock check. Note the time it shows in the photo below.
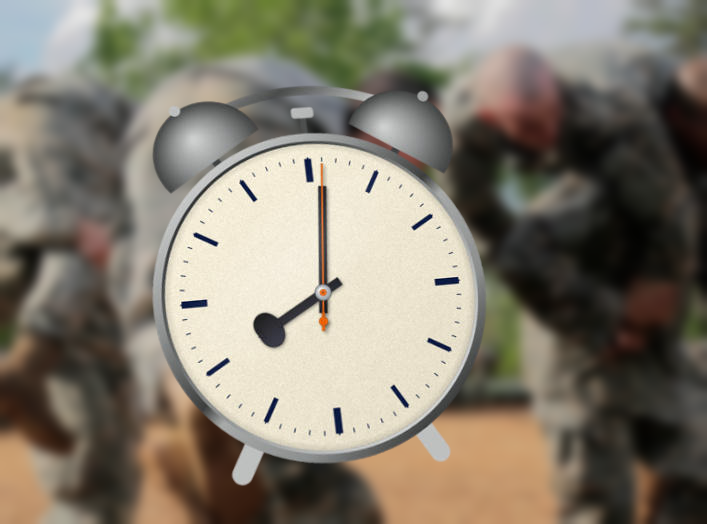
8:01:01
